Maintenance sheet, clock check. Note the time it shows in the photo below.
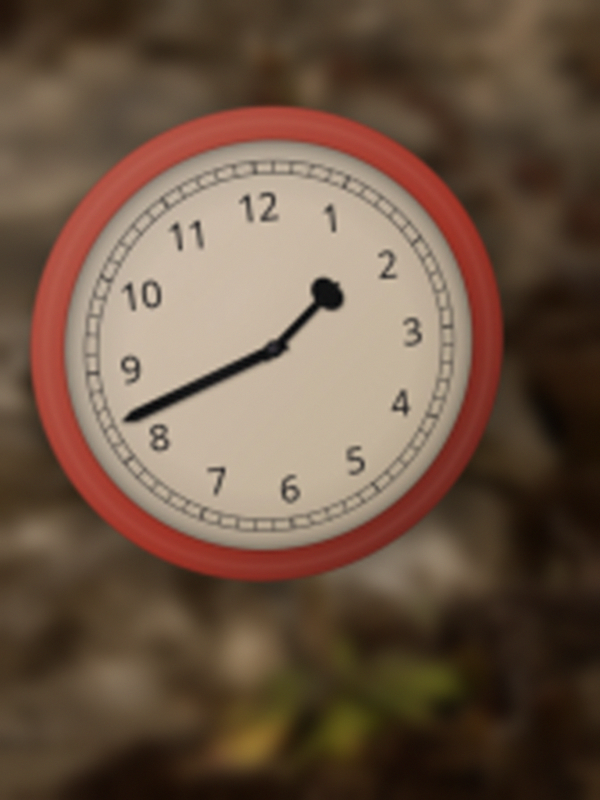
1:42
